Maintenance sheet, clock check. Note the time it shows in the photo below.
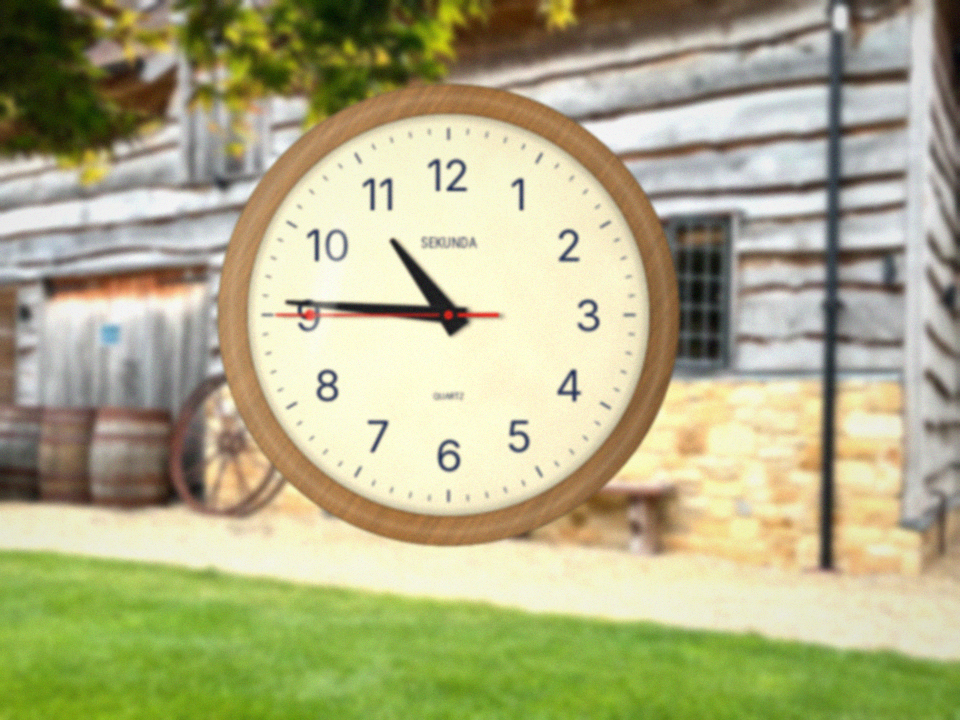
10:45:45
